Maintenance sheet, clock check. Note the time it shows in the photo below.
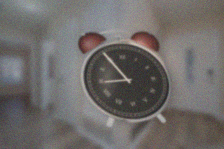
8:55
